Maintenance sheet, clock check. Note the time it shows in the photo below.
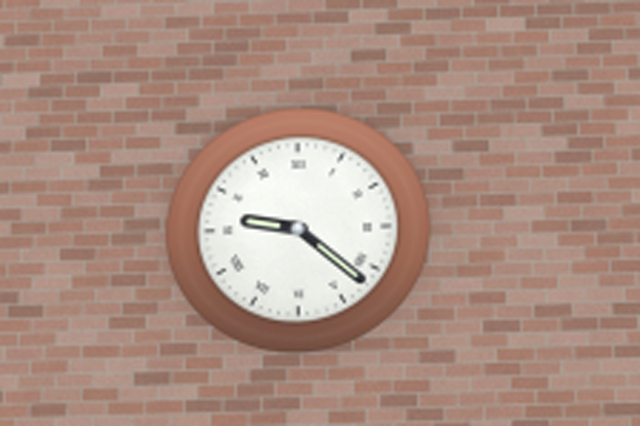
9:22
